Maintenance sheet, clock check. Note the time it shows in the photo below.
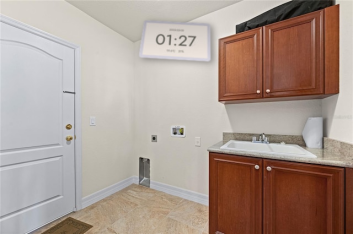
1:27
